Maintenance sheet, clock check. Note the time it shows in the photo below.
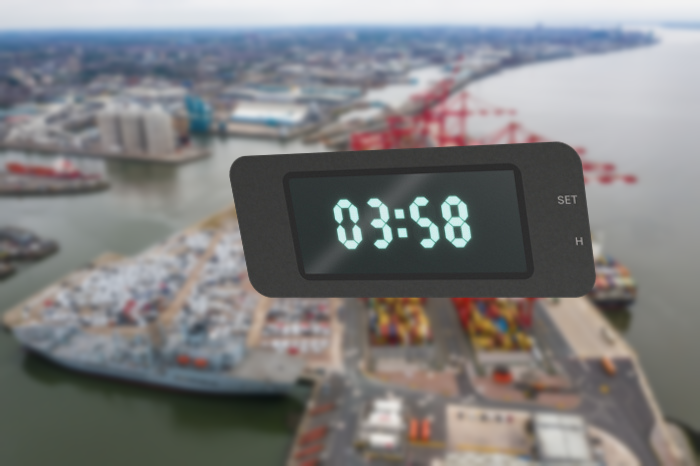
3:58
